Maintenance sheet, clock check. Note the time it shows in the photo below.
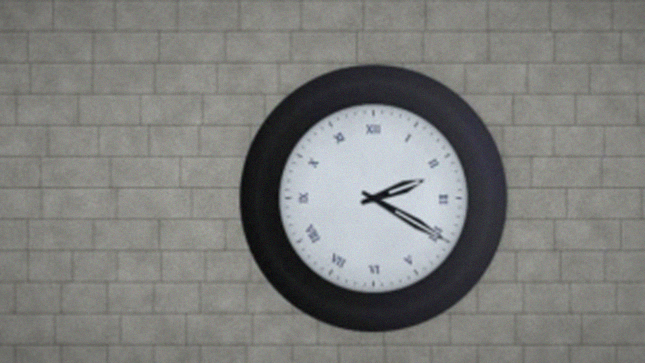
2:20
